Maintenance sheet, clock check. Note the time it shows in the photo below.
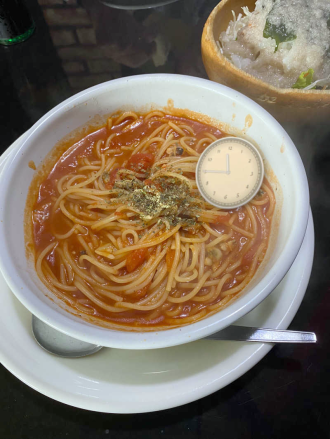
11:45
